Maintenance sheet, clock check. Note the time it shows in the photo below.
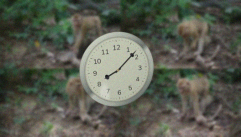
8:08
